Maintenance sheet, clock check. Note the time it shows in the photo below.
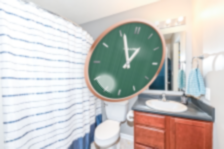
12:56
